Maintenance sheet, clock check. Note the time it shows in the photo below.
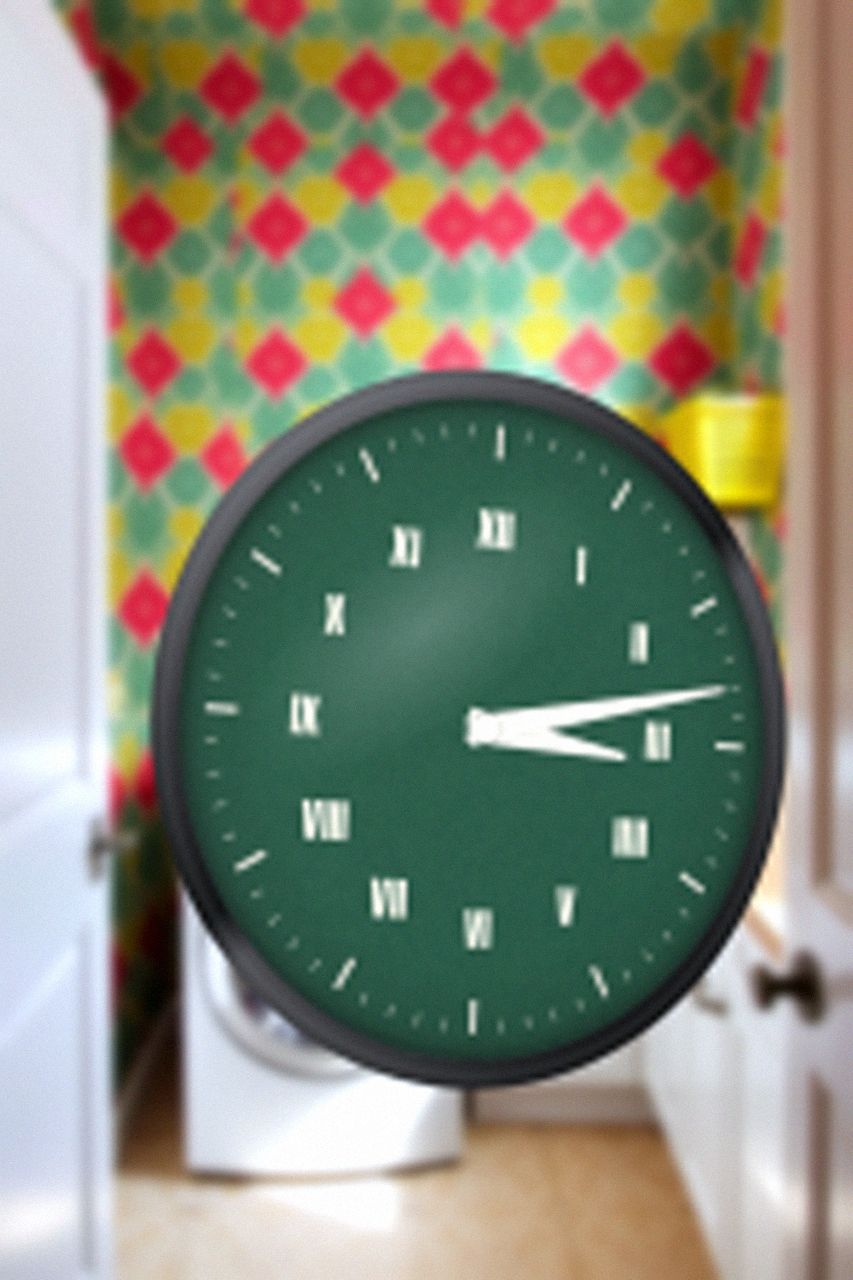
3:13
